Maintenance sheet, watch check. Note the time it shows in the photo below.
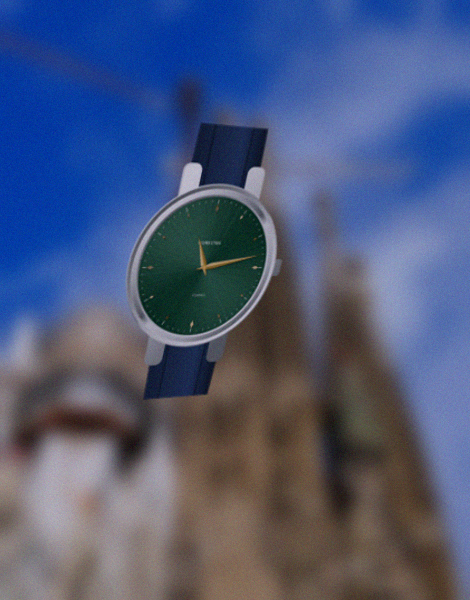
11:13
